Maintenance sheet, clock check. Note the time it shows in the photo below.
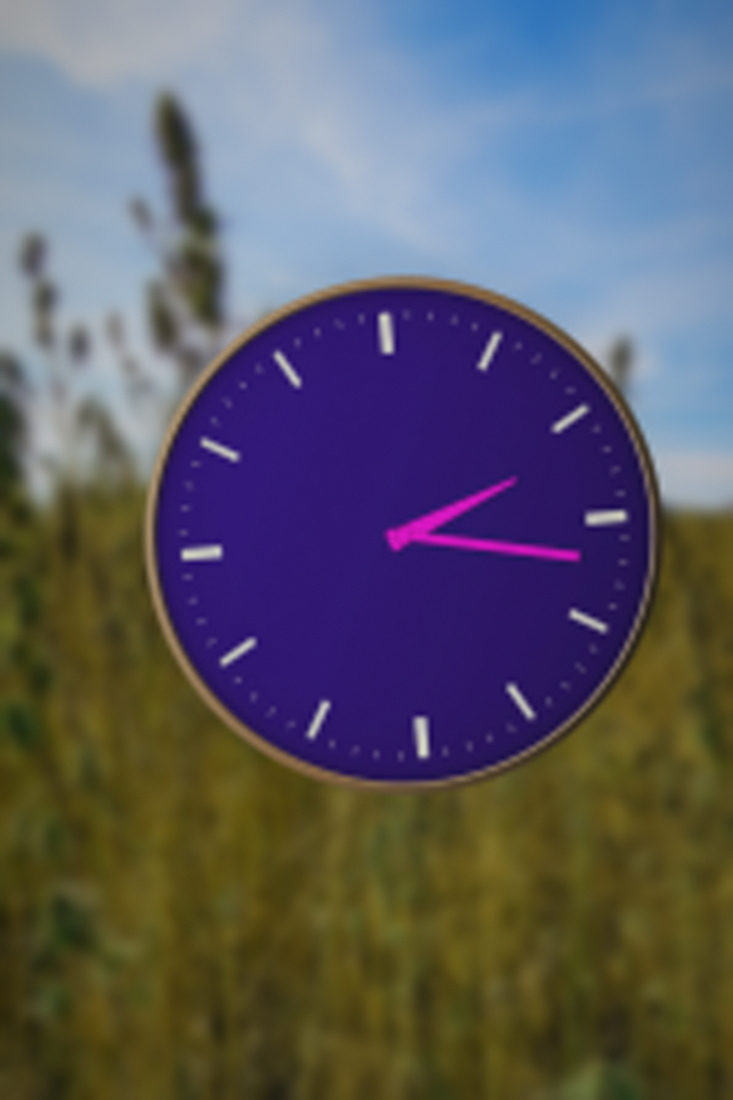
2:17
